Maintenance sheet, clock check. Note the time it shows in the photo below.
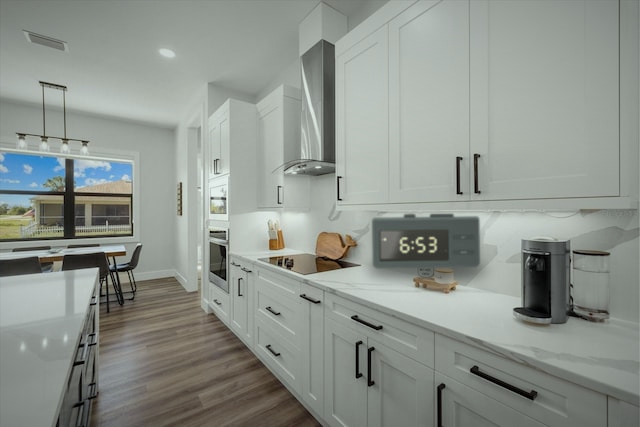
6:53
